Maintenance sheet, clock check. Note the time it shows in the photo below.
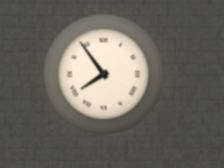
7:54
